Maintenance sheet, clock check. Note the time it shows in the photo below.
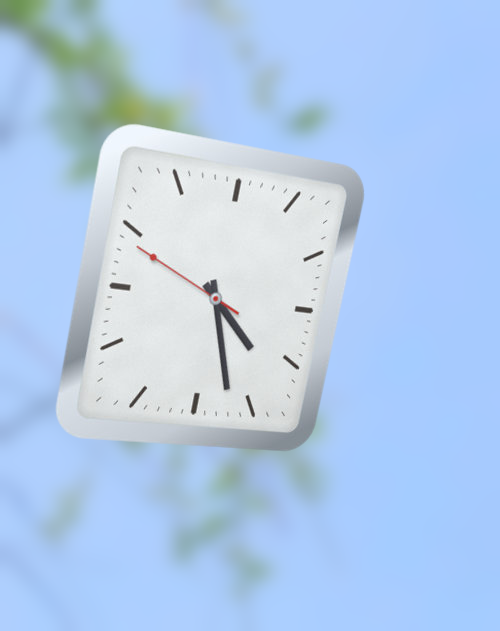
4:26:49
